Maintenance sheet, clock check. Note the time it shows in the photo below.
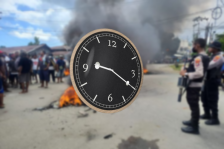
9:20
